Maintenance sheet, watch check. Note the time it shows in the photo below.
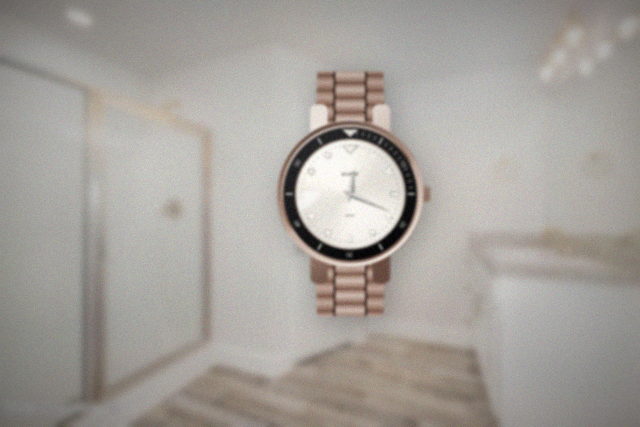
12:19
